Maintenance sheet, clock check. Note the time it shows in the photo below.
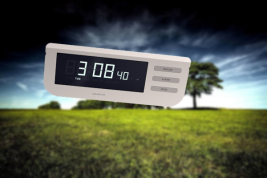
3:08:40
